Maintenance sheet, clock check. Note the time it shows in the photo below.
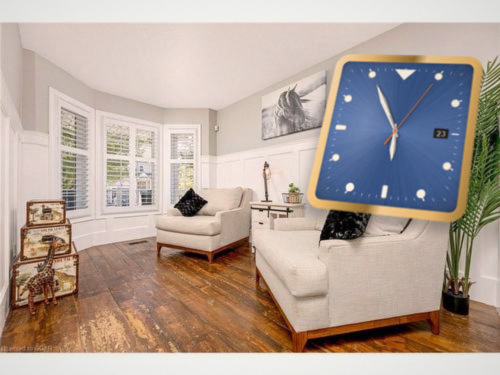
5:55:05
